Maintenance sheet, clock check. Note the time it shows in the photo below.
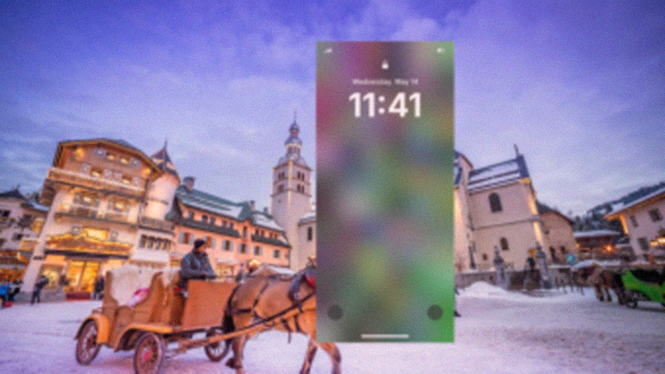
11:41
